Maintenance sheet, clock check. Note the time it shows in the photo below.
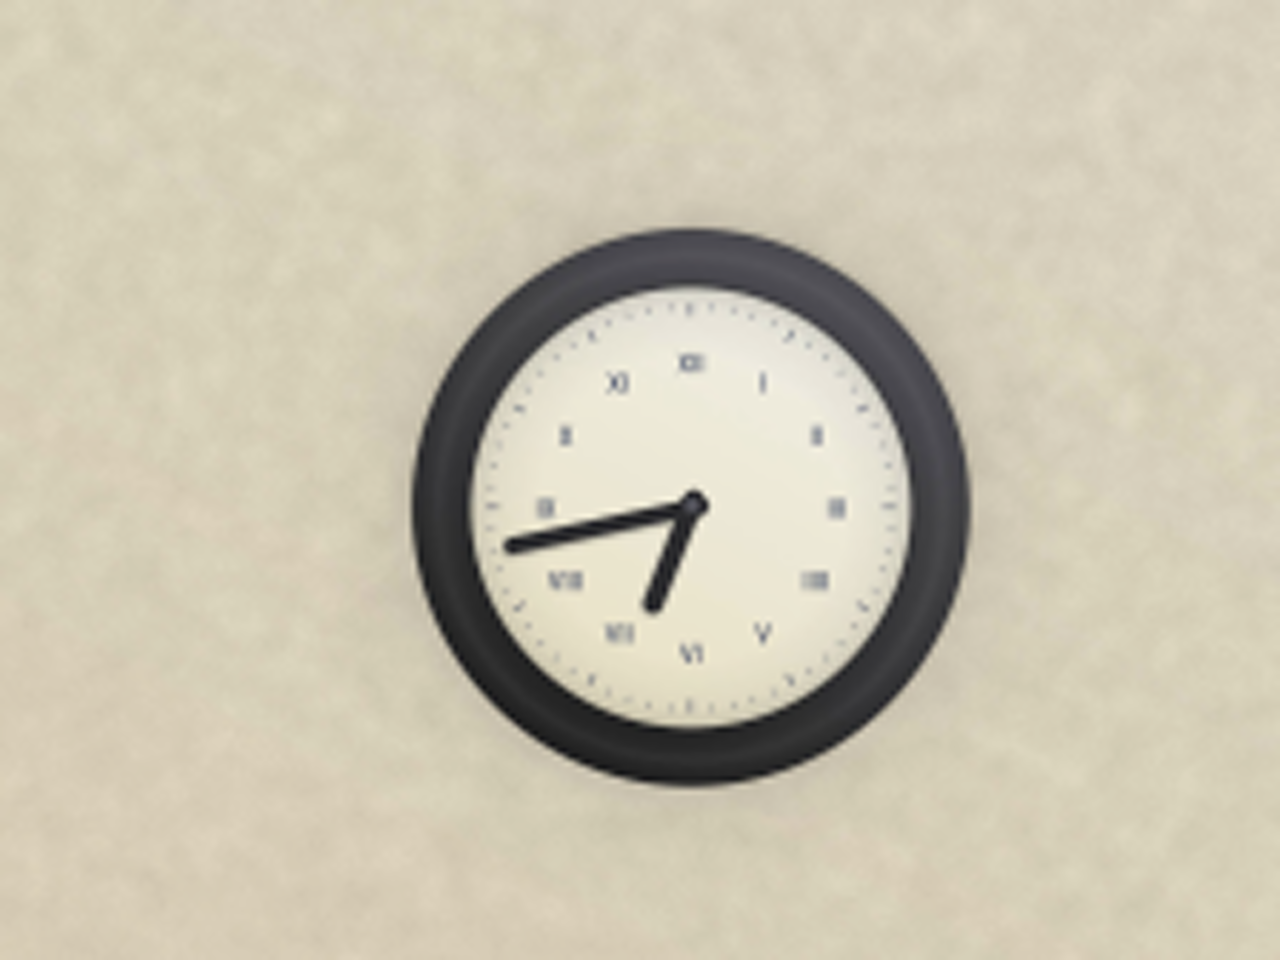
6:43
